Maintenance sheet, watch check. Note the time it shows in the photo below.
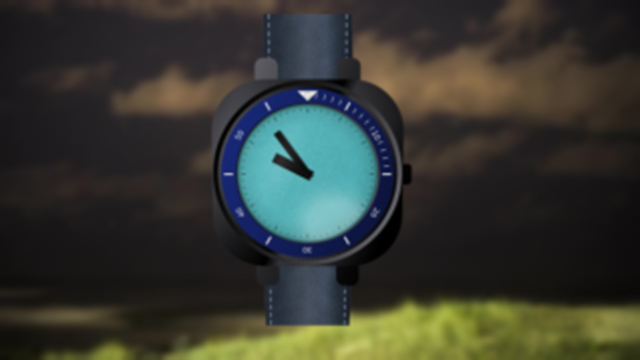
9:54
